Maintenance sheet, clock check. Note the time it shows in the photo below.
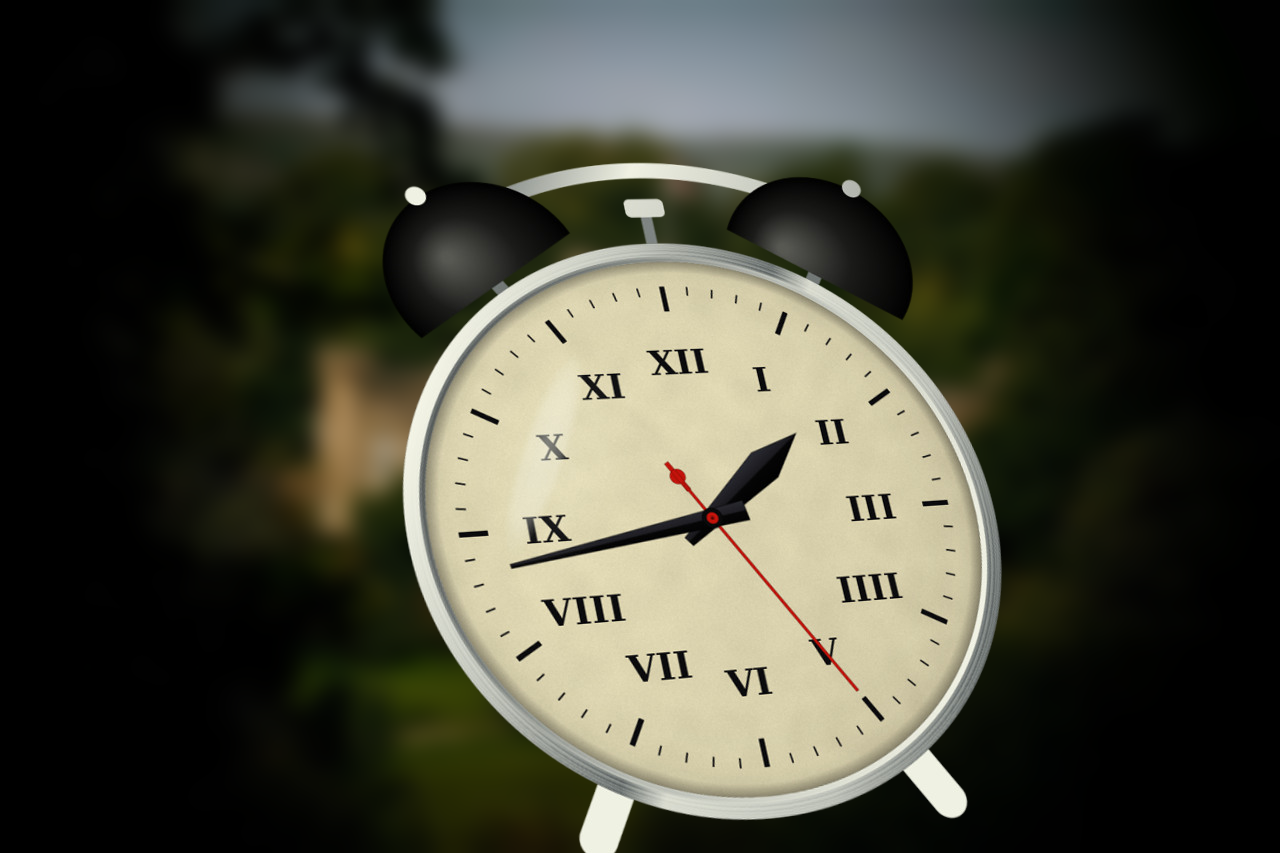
1:43:25
